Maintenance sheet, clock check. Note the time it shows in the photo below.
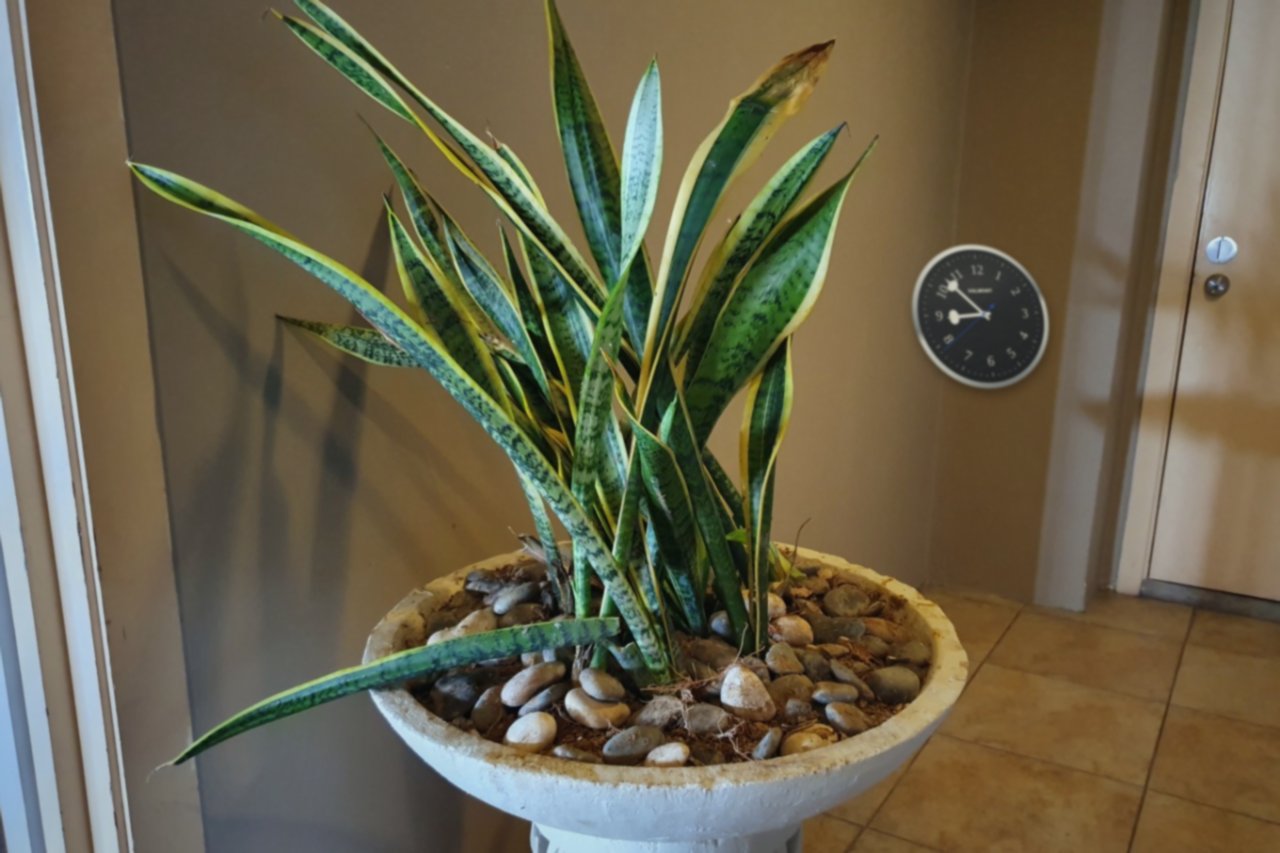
8:52:39
